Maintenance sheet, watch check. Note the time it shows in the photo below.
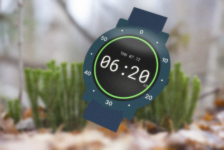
6:20
